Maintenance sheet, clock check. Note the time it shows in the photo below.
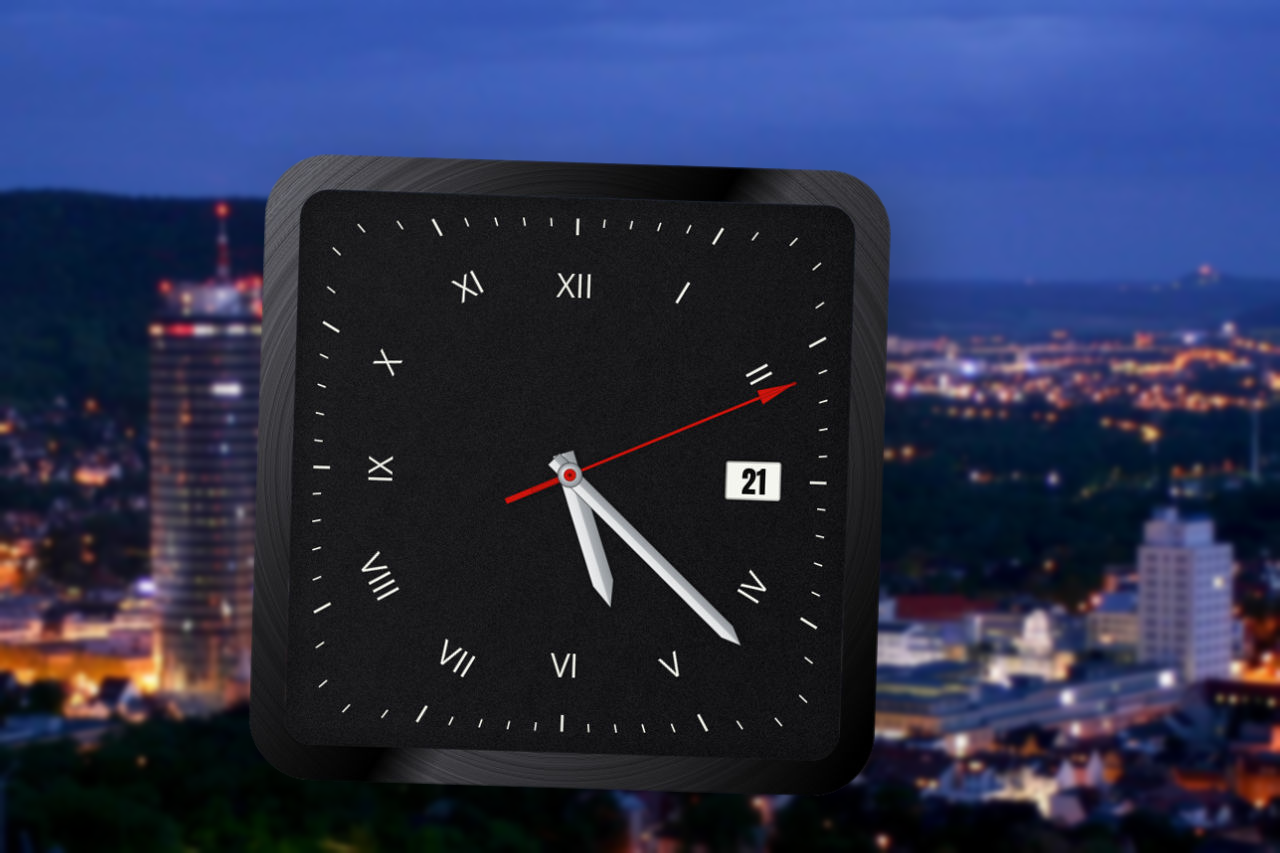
5:22:11
